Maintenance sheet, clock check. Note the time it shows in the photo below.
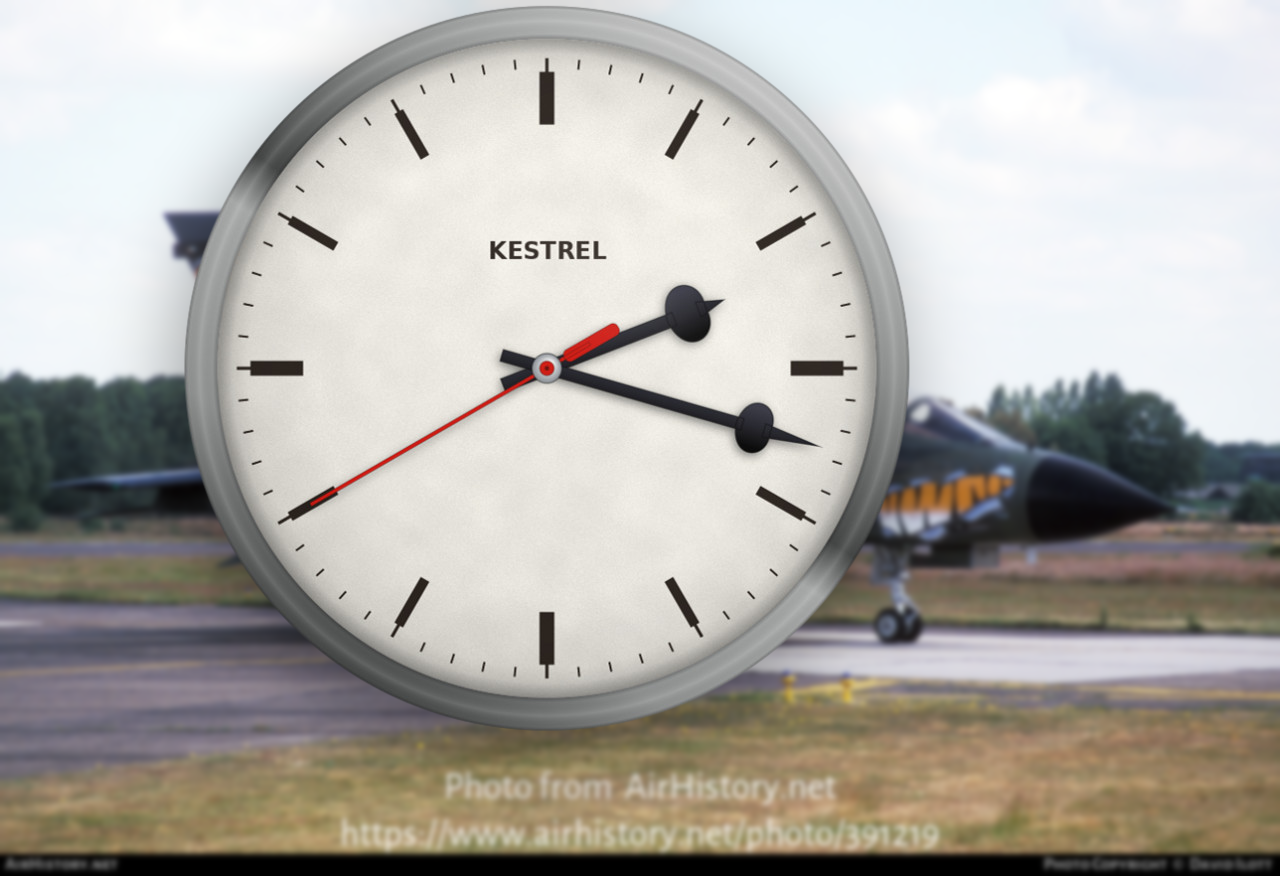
2:17:40
